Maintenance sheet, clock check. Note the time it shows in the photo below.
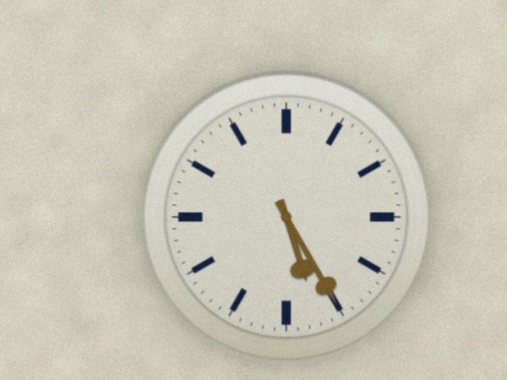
5:25
